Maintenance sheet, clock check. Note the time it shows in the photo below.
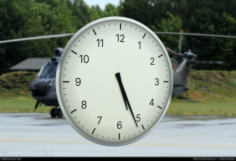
5:26
